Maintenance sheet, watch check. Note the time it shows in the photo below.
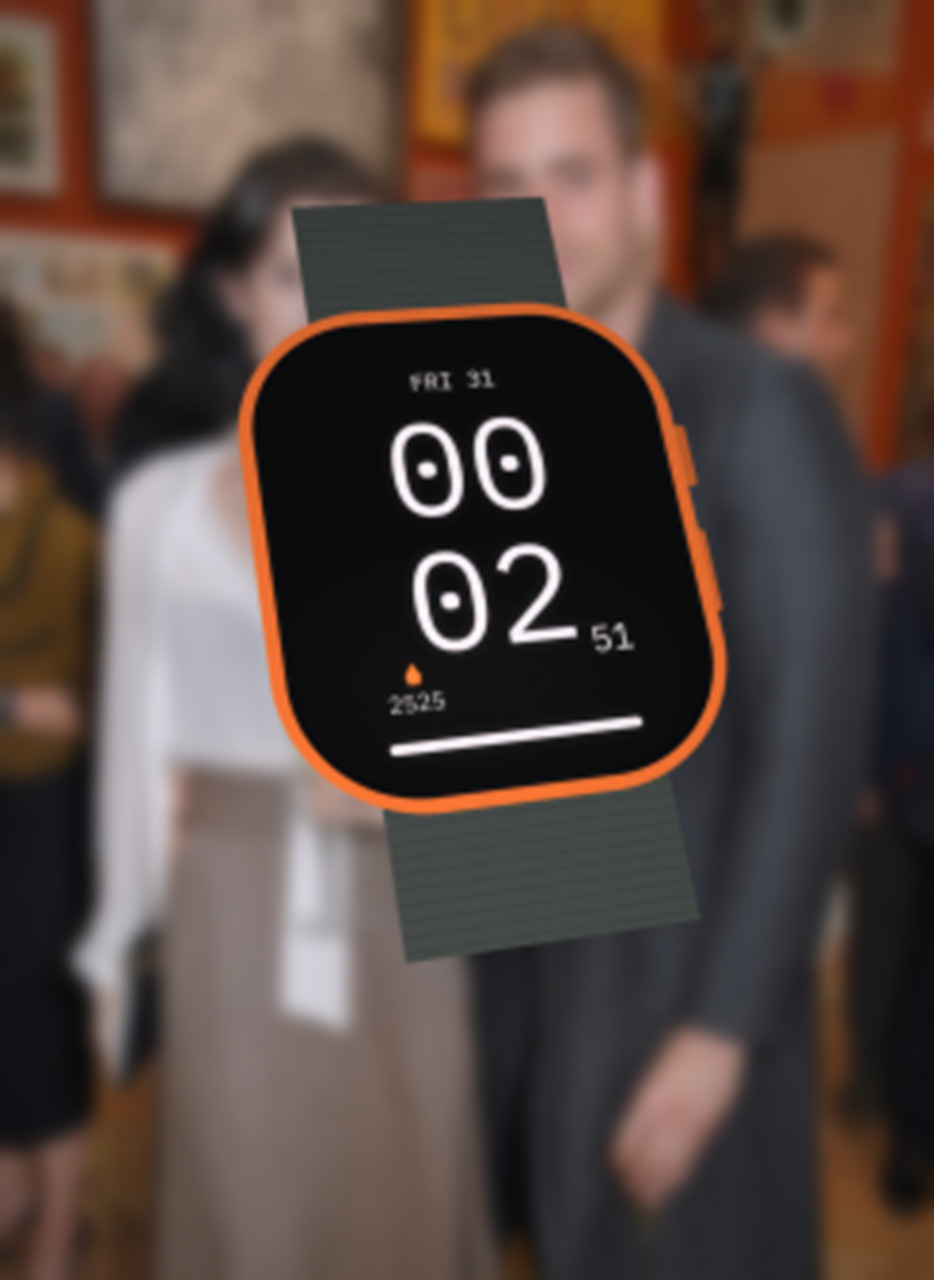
0:02:51
